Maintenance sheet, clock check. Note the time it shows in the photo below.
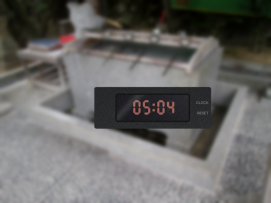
5:04
